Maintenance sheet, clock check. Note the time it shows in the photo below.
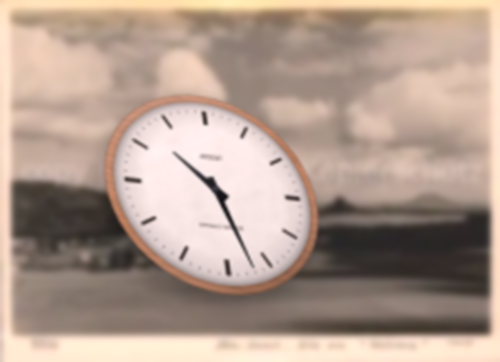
10:27
